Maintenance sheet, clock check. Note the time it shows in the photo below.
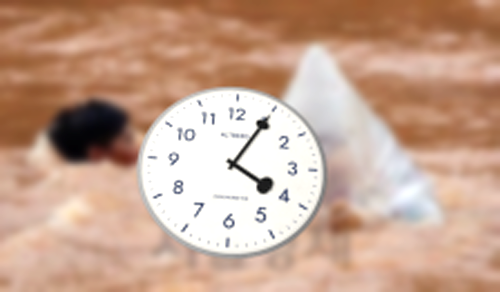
4:05
